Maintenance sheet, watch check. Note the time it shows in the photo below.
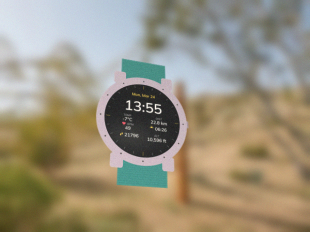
13:55
